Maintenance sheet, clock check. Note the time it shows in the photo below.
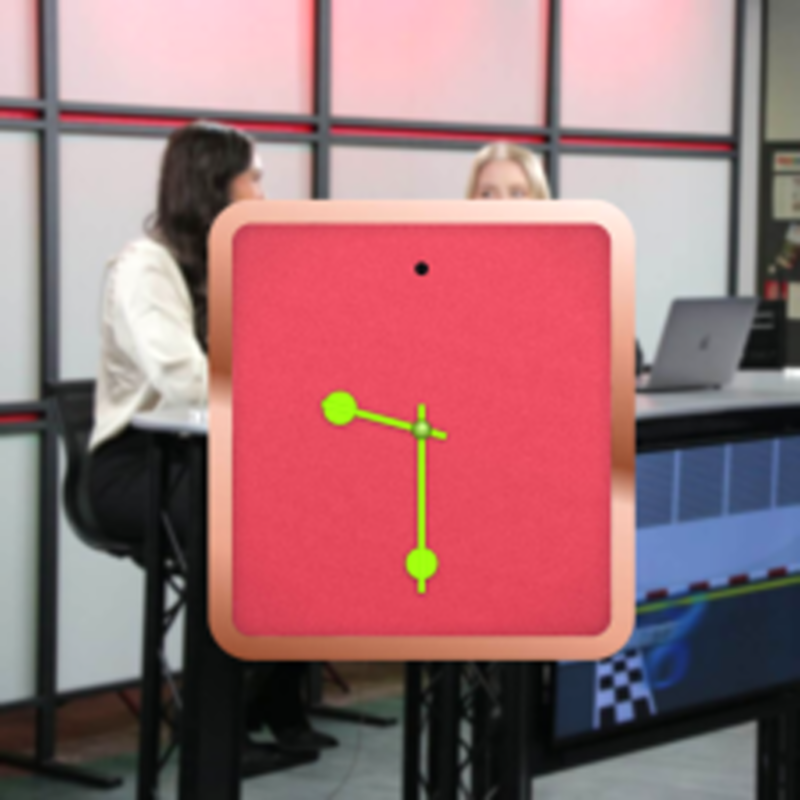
9:30
